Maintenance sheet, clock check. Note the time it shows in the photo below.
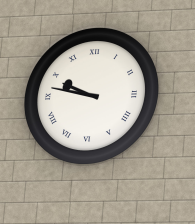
9:47
